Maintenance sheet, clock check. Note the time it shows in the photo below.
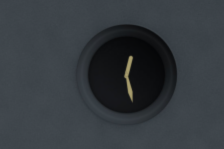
12:28
